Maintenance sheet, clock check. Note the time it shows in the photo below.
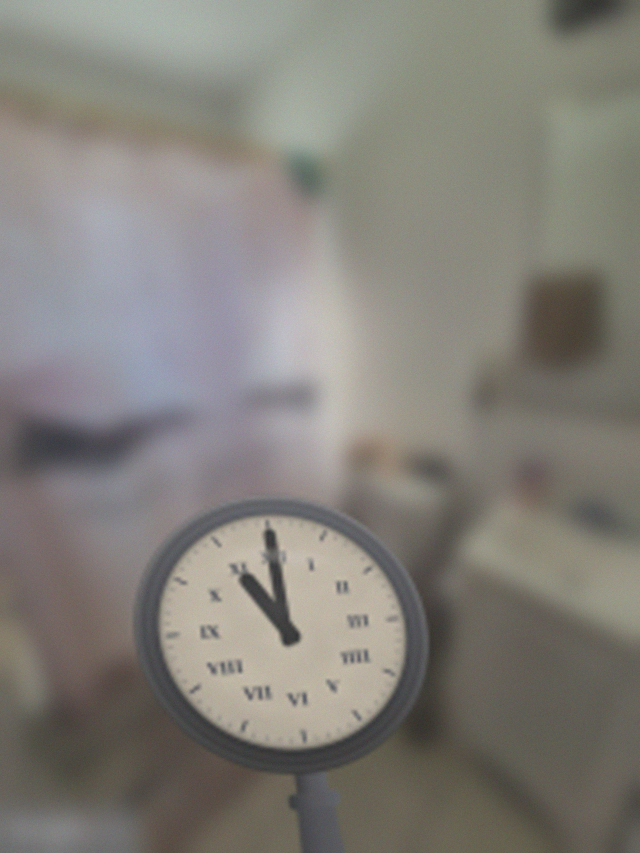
11:00
